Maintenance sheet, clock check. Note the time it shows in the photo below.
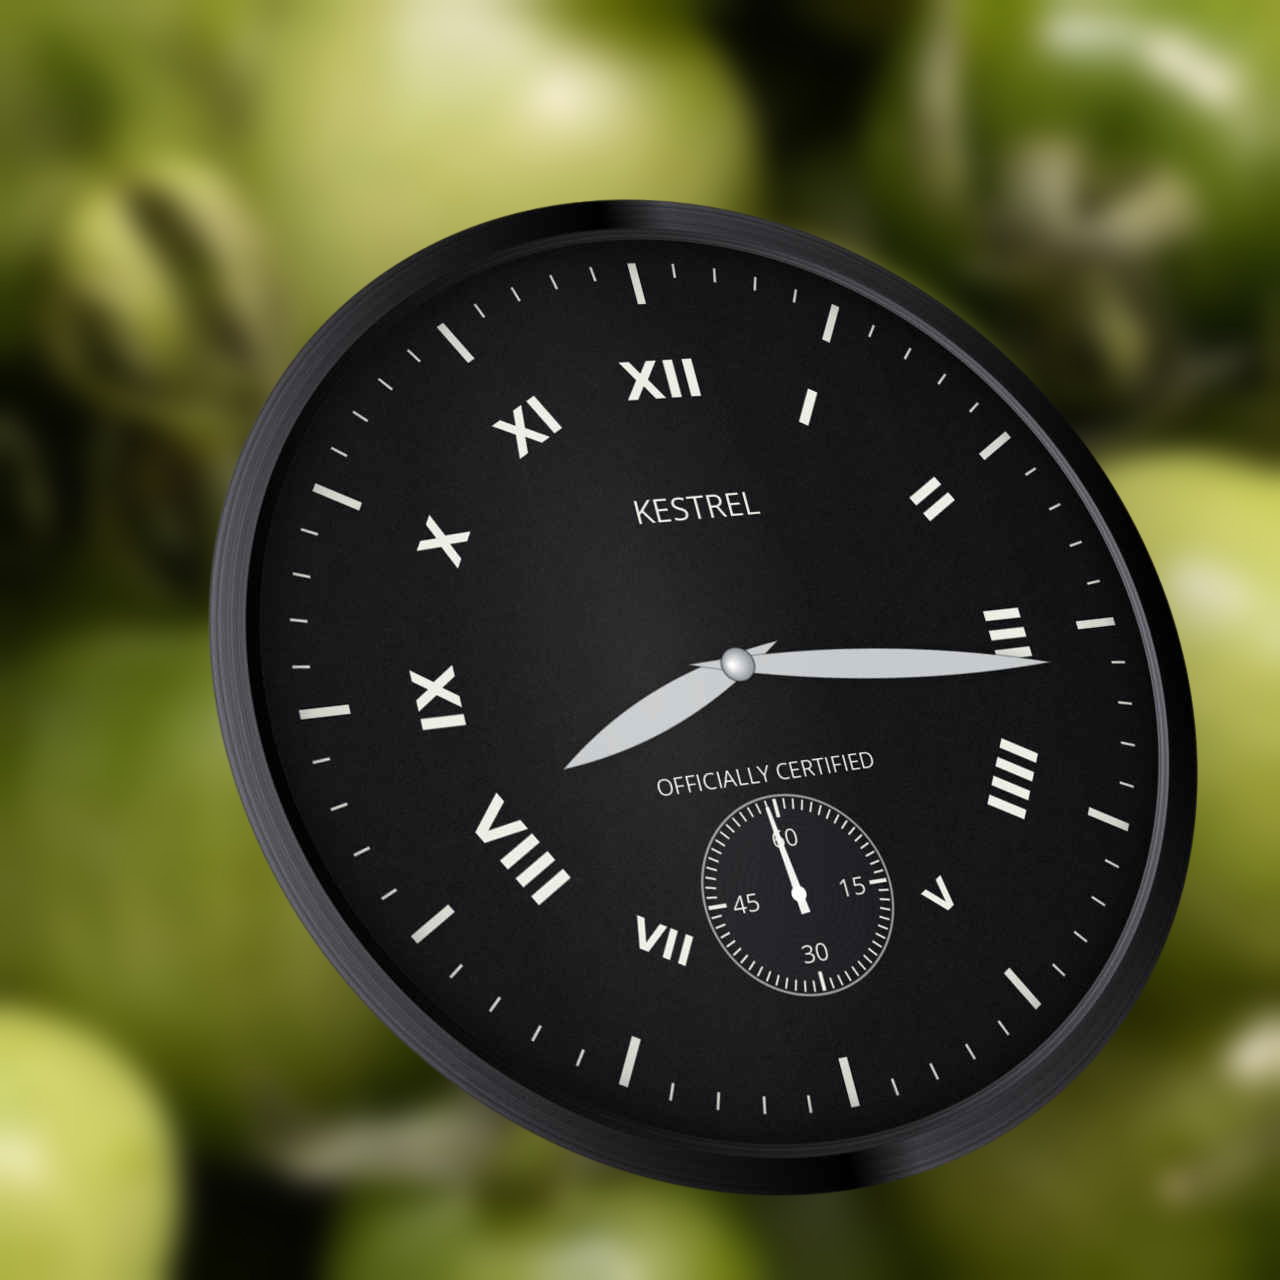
8:15:59
